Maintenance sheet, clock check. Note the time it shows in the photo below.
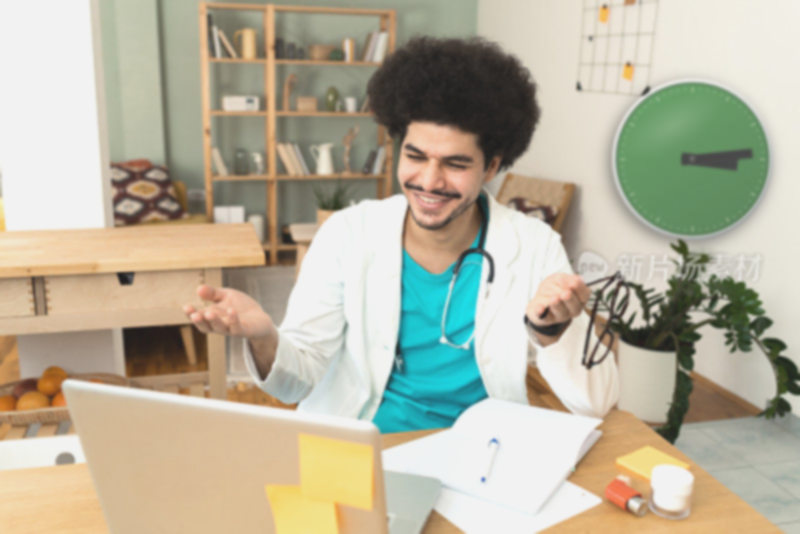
3:14
